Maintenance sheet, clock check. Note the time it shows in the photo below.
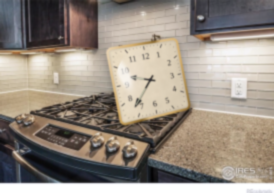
9:37
